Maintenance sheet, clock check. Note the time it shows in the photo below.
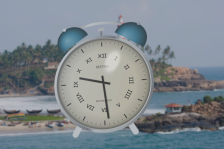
9:29
